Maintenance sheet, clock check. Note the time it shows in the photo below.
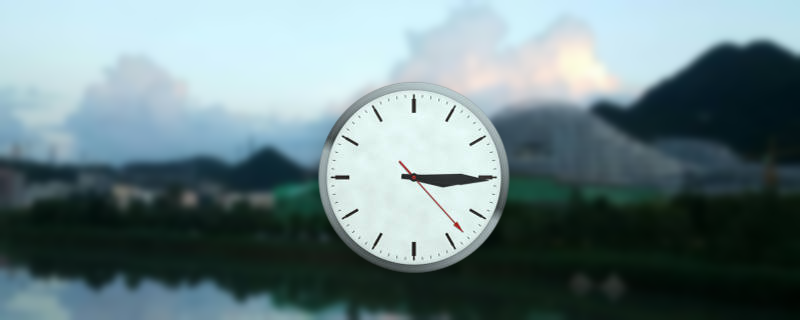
3:15:23
